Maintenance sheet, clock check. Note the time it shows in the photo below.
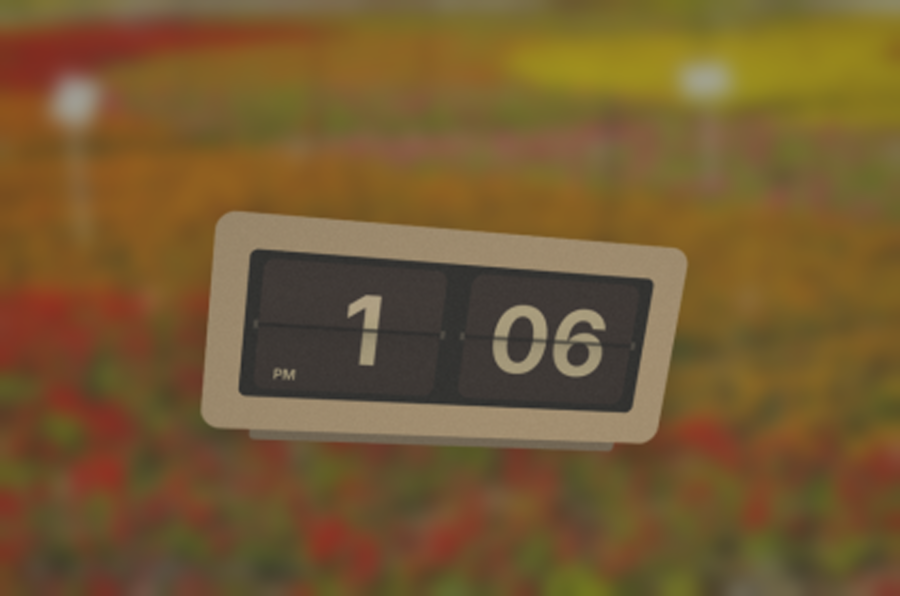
1:06
